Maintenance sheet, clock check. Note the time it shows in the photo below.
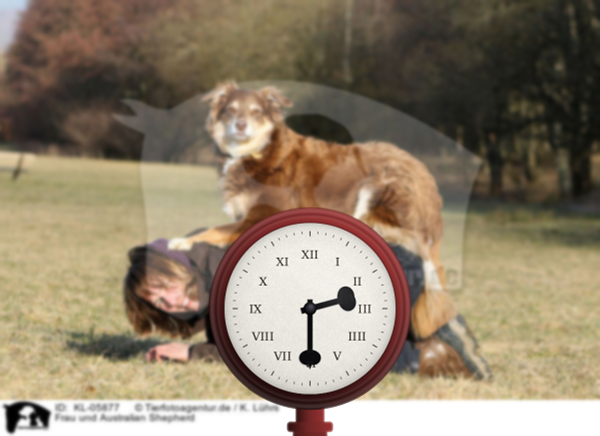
2:30
